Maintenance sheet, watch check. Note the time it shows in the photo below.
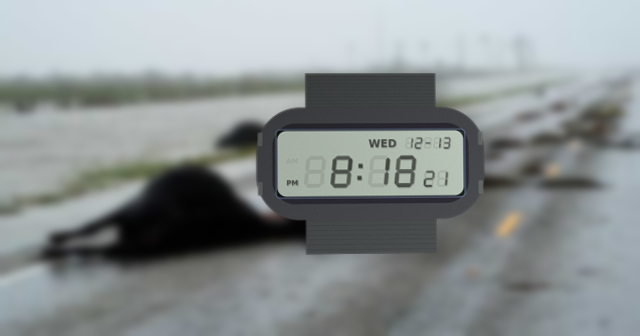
8:18:21
